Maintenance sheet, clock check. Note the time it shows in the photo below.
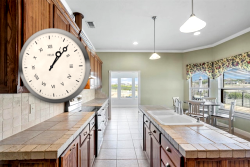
1:07
